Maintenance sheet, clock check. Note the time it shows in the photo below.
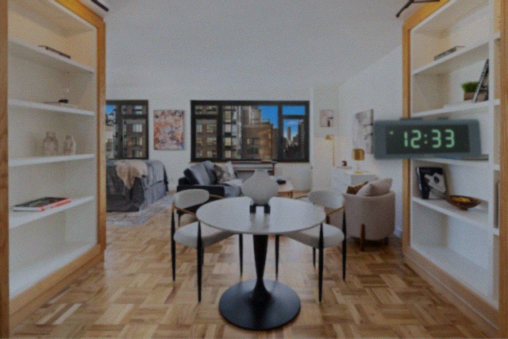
12:33
